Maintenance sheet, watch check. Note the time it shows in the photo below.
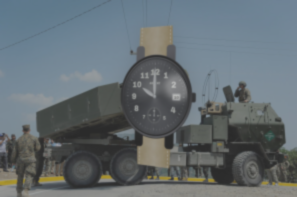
10:00
